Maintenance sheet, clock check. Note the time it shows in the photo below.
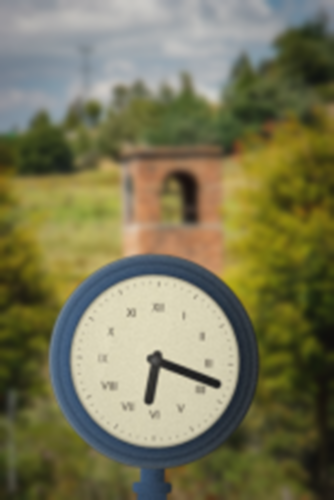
6:18
